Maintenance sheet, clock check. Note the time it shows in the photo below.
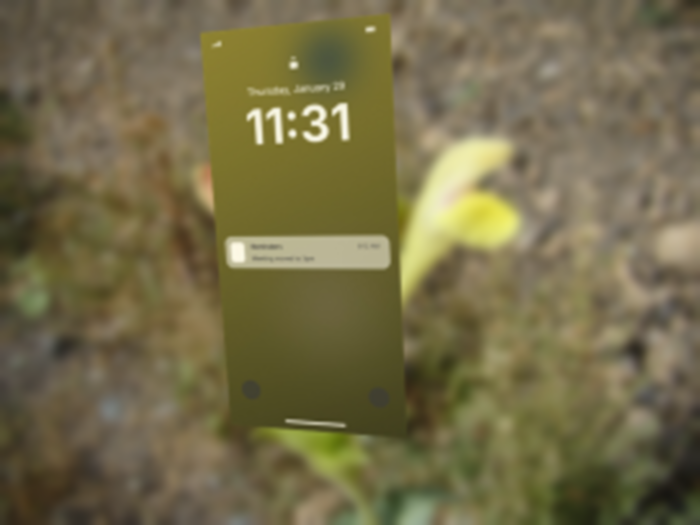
11:31
